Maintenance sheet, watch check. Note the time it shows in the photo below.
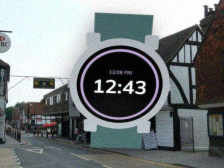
12:43
